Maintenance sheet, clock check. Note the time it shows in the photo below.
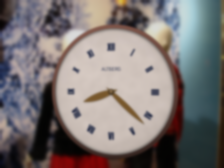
8:22
